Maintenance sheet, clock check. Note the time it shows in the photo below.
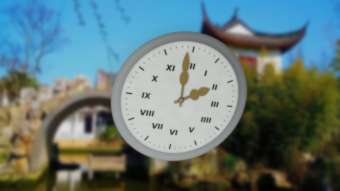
1:59
